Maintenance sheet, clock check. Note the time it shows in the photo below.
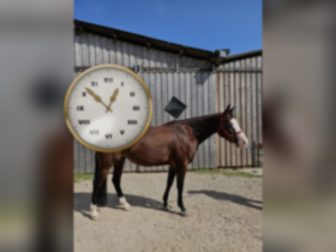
12:52
